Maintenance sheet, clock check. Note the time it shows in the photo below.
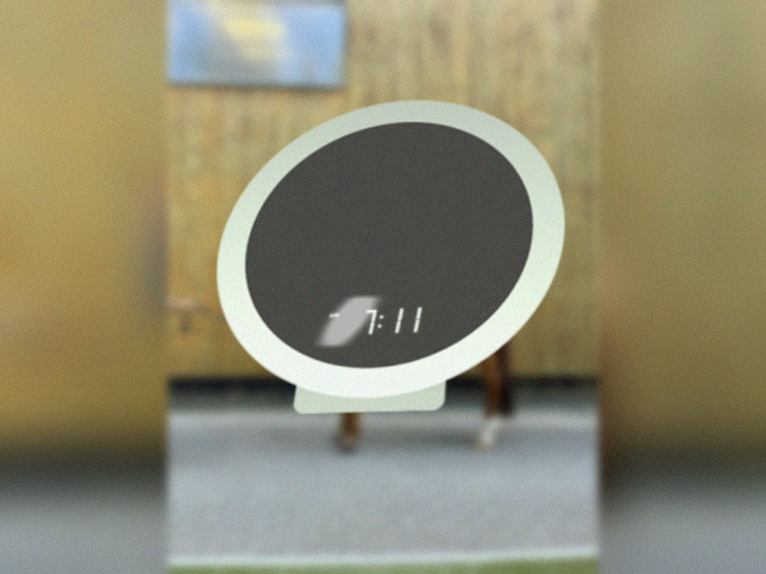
7:11
